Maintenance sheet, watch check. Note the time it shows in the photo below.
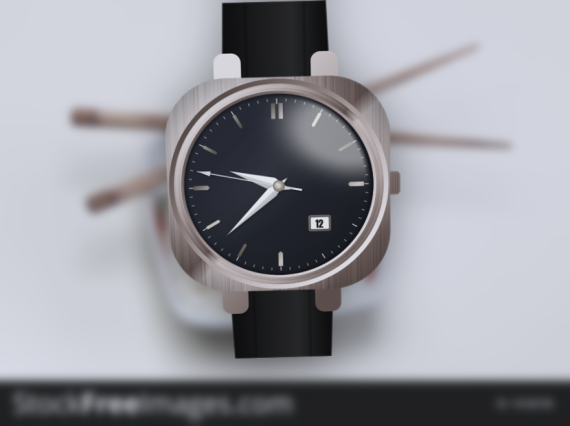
9:37:47
